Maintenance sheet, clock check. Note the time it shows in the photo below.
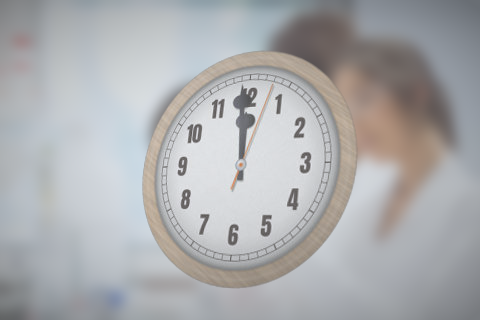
11:59:03
